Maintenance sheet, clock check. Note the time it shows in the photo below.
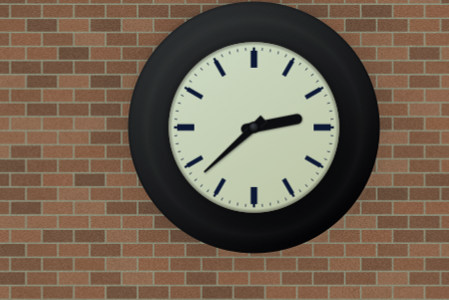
2:38
